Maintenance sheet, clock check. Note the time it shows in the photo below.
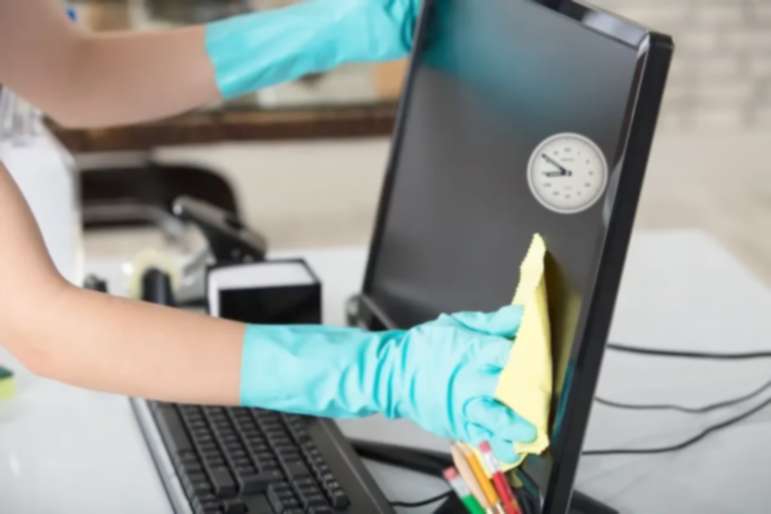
8:51
